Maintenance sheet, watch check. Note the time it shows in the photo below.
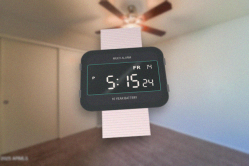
5:15:24
